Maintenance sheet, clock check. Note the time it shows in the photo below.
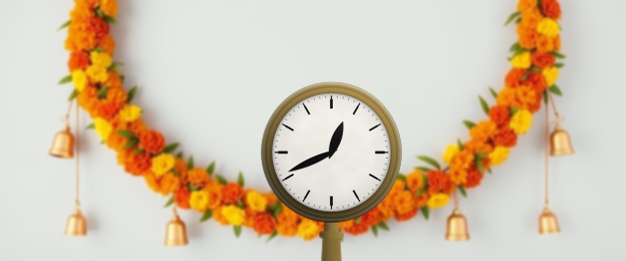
12:41
